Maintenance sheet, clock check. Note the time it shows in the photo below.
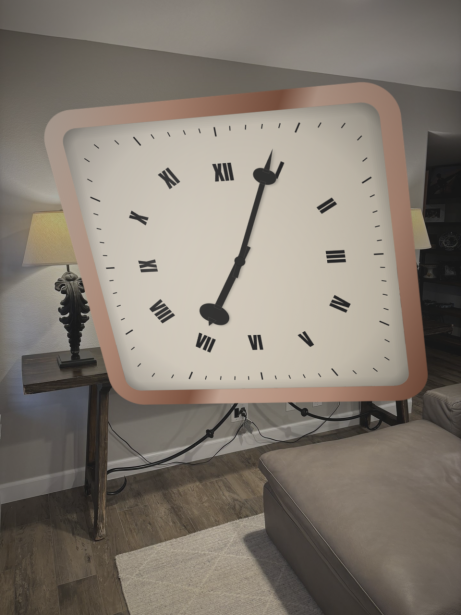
7:04
